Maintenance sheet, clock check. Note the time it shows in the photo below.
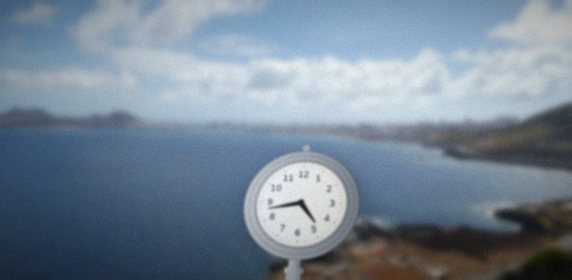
4:43
